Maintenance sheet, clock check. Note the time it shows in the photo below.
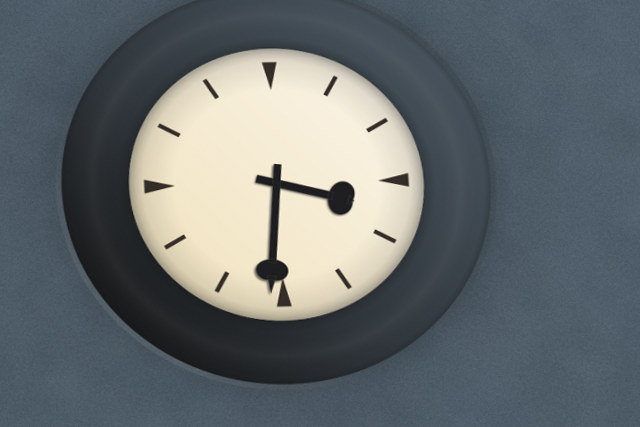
3:31
